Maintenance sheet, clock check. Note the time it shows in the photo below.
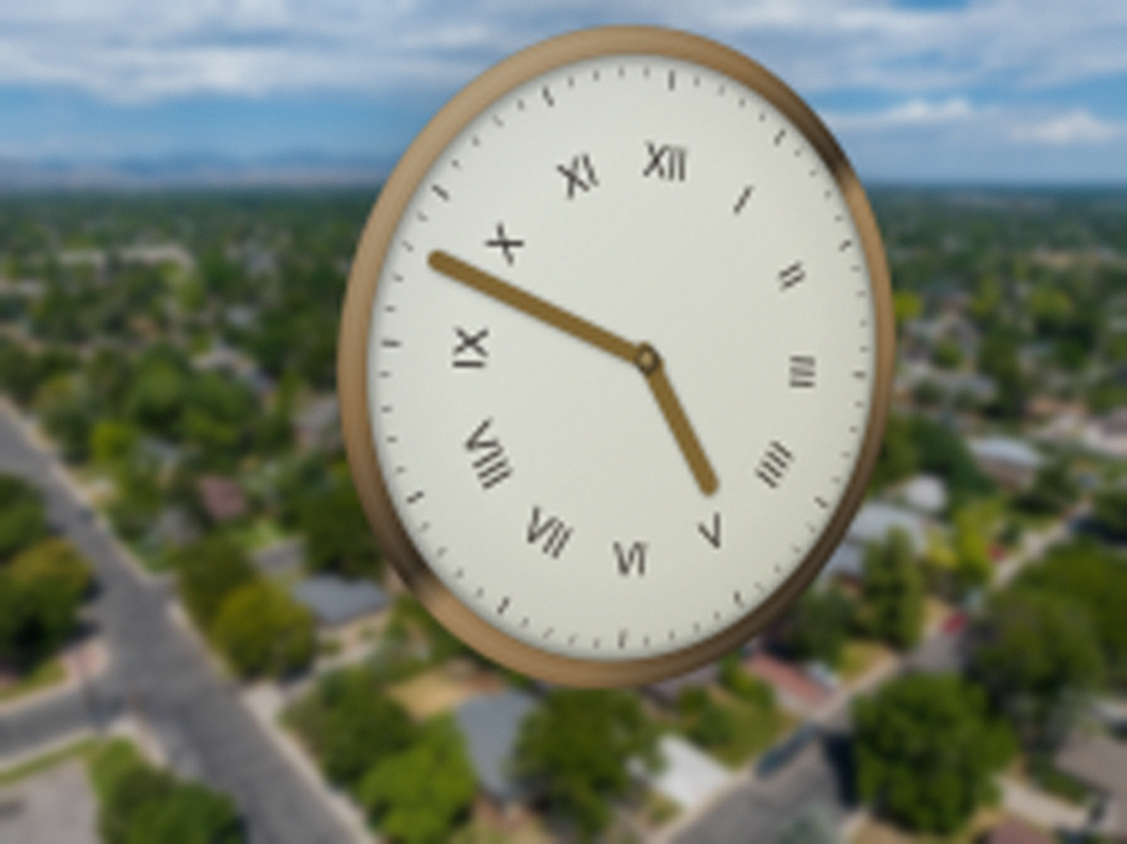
4:48
